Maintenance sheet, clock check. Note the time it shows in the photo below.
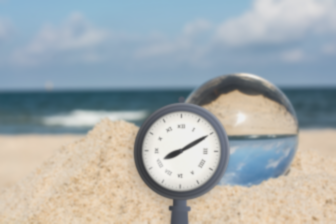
8:10
